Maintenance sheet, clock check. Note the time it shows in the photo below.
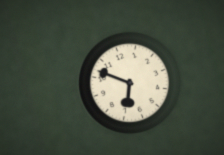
6:52
